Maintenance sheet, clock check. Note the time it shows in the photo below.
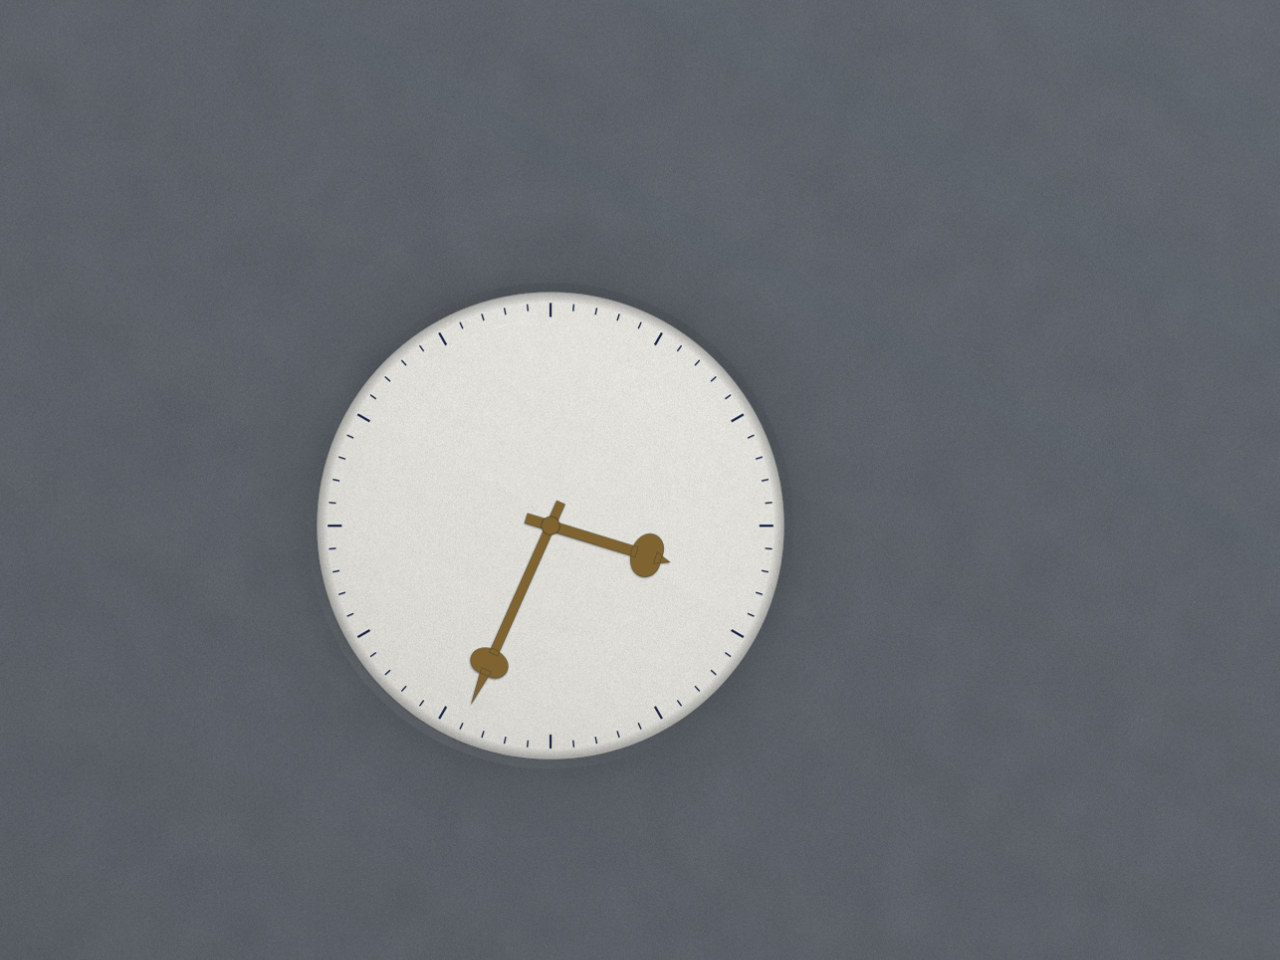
3:34
